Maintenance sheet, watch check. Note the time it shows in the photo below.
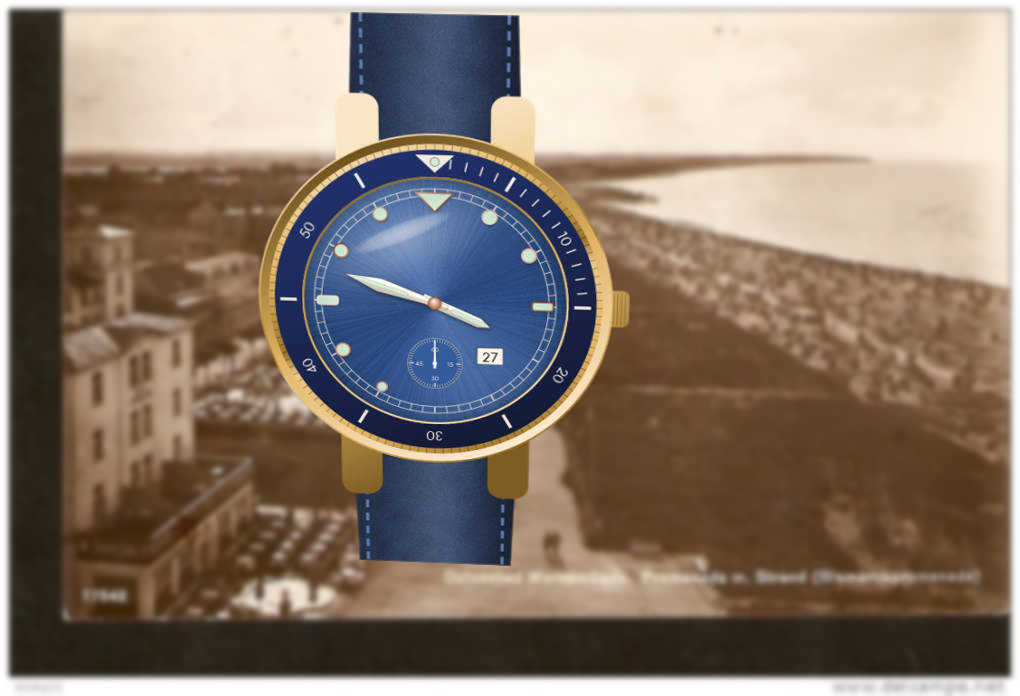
3:48
